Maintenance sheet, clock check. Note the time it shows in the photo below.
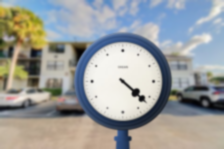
4:22
